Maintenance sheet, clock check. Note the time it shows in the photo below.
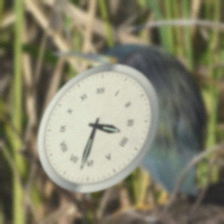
3:32
